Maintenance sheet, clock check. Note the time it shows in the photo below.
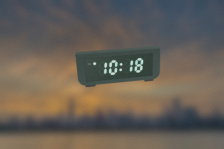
10:18
